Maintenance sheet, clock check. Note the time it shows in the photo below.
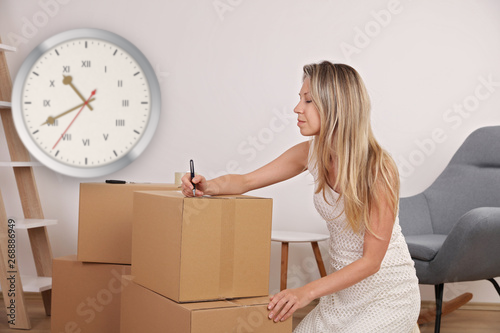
10:40:36
